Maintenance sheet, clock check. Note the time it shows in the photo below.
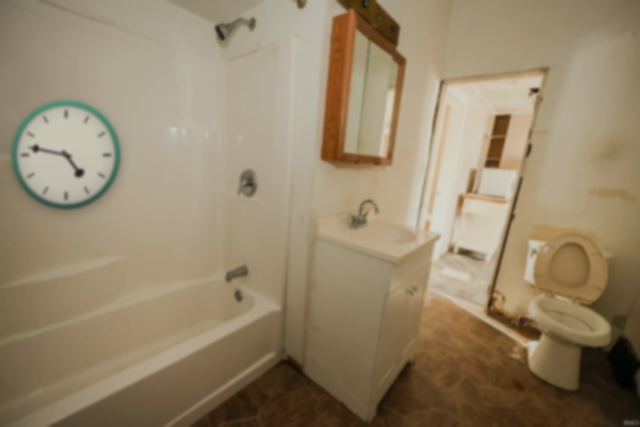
4:47
